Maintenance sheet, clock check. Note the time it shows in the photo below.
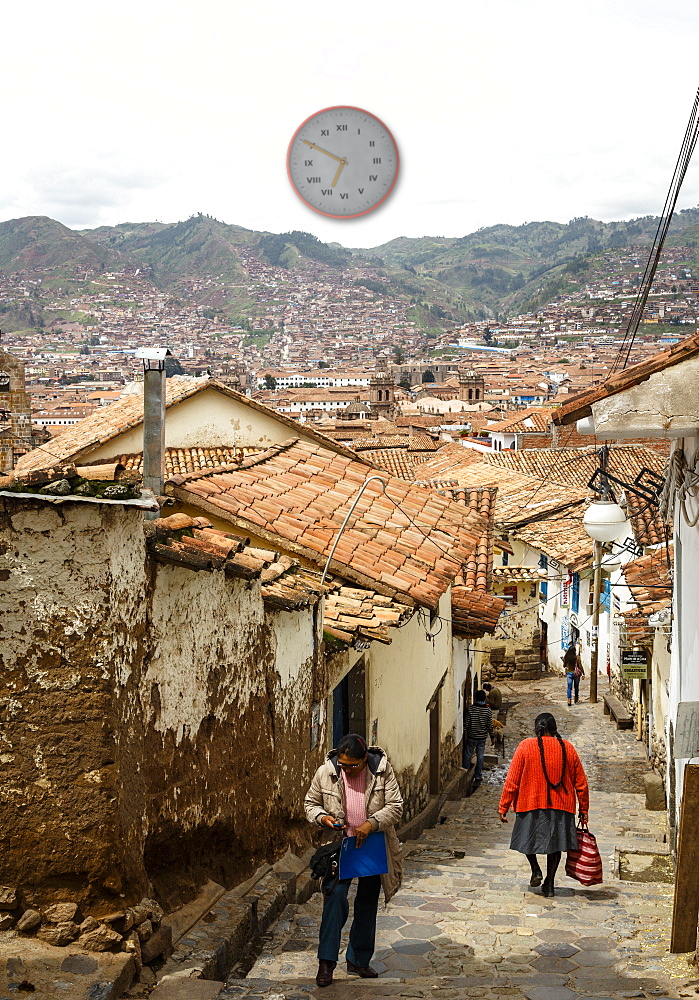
6:50
